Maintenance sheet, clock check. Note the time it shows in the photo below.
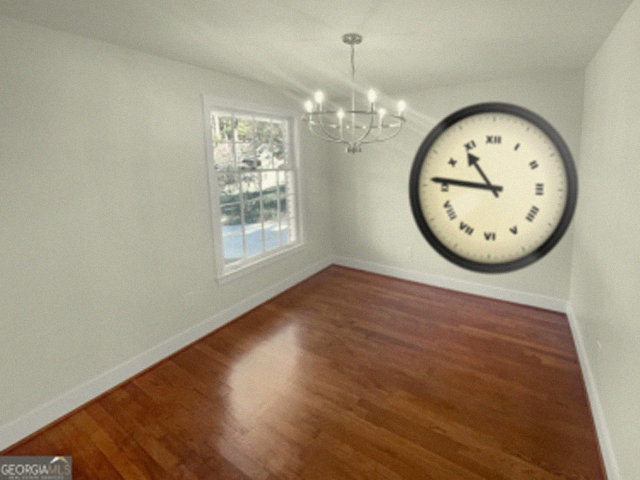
10:46
